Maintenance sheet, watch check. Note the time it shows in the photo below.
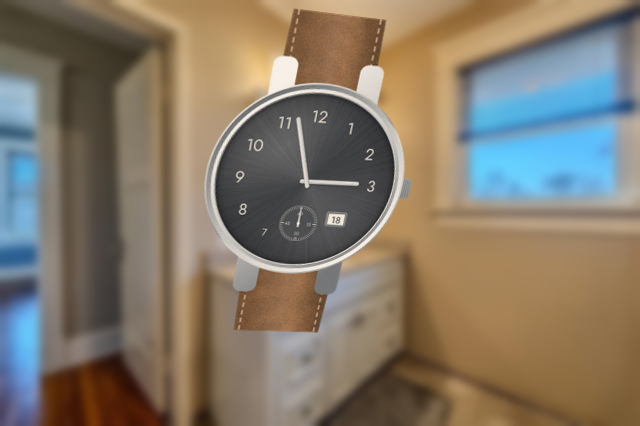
2:57
